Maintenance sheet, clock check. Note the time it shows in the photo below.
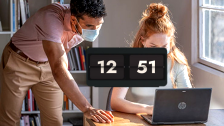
12:51
